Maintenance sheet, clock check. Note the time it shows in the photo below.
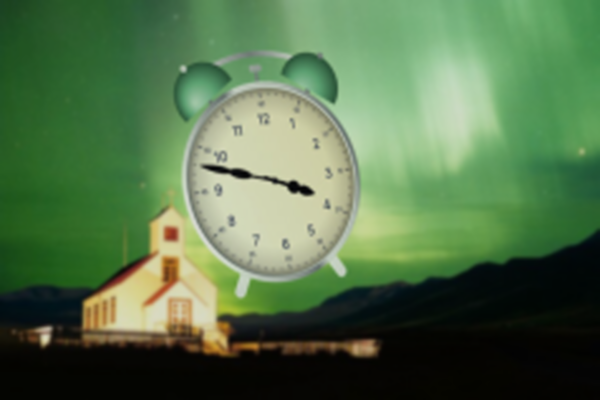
3:48
